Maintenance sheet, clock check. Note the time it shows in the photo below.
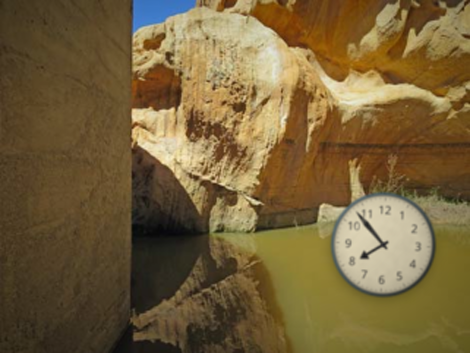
7:53
